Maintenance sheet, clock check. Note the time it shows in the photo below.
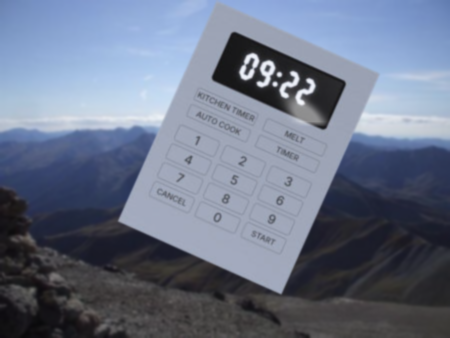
9:22
